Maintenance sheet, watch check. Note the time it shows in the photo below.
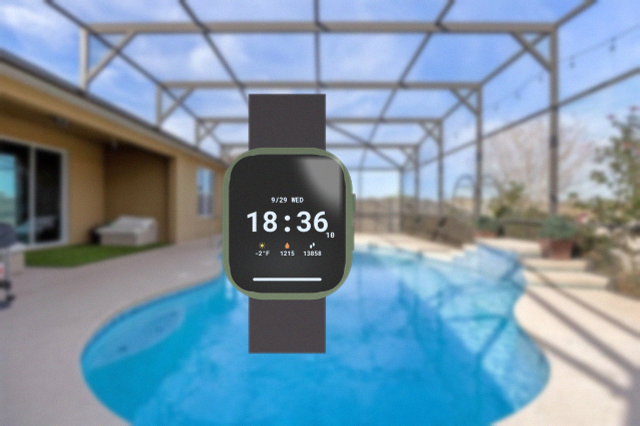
18:36:10
